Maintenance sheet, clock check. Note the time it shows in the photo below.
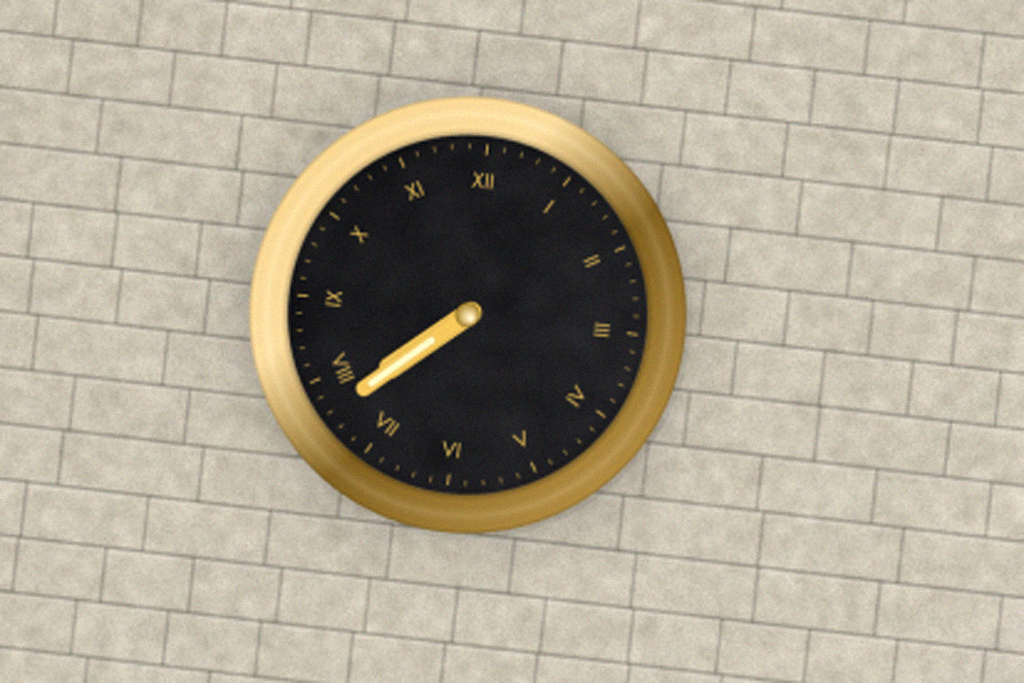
7:38
